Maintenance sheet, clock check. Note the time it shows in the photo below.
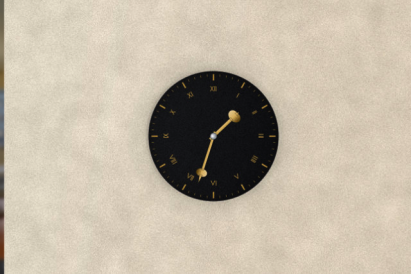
1:33
